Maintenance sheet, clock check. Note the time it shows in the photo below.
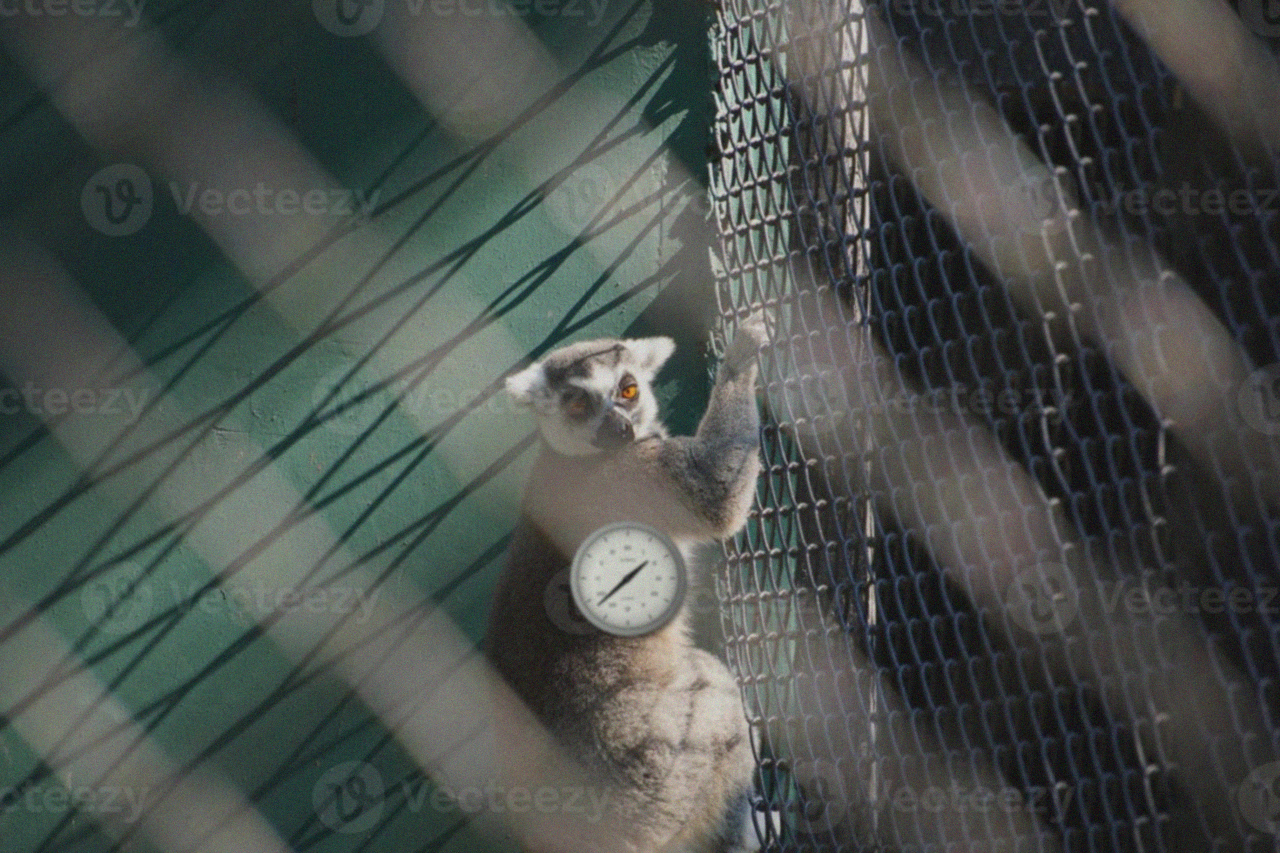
1:38
